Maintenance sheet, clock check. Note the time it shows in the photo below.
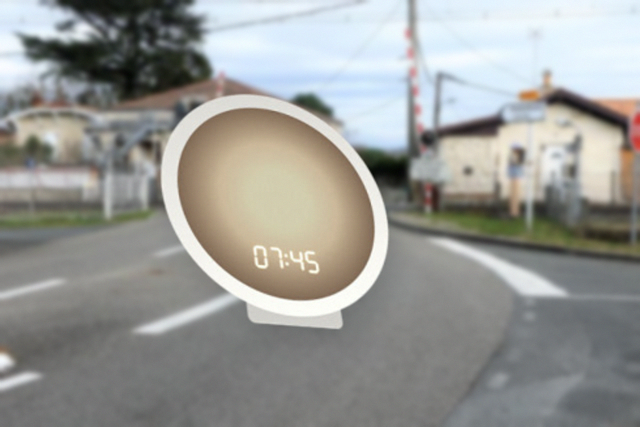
7:45
